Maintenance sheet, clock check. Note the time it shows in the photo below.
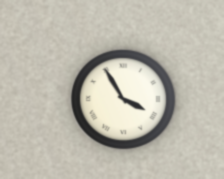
3:55
